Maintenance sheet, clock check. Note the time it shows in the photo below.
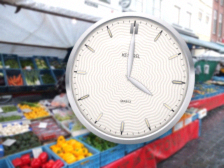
4:00
